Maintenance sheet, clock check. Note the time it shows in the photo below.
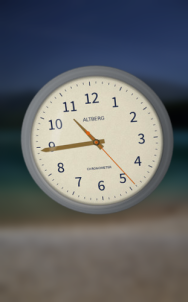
10:44:24
